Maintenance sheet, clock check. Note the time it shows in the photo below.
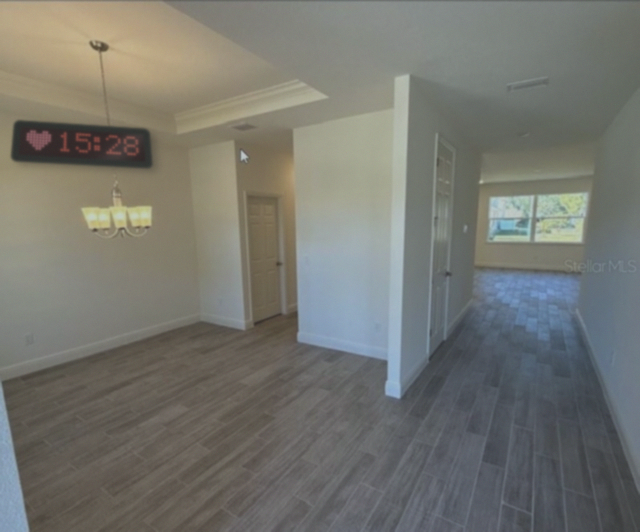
15:28
